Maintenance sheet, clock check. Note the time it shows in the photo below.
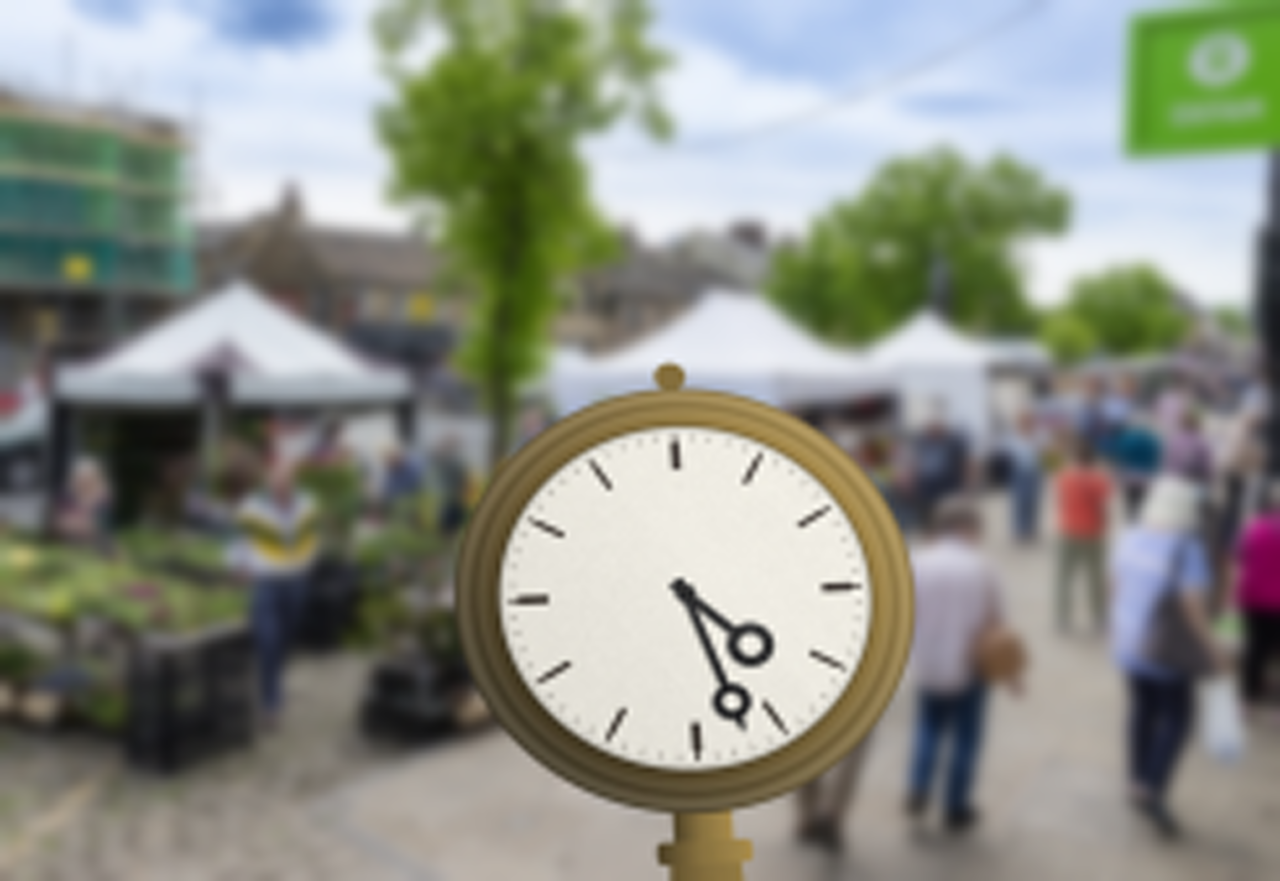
4:27
